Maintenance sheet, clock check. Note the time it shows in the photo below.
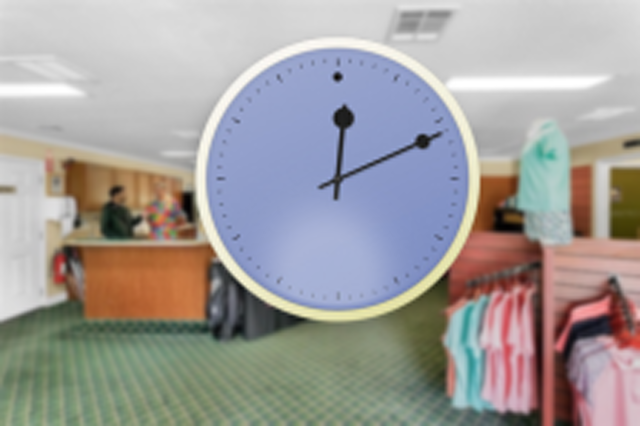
12:11
